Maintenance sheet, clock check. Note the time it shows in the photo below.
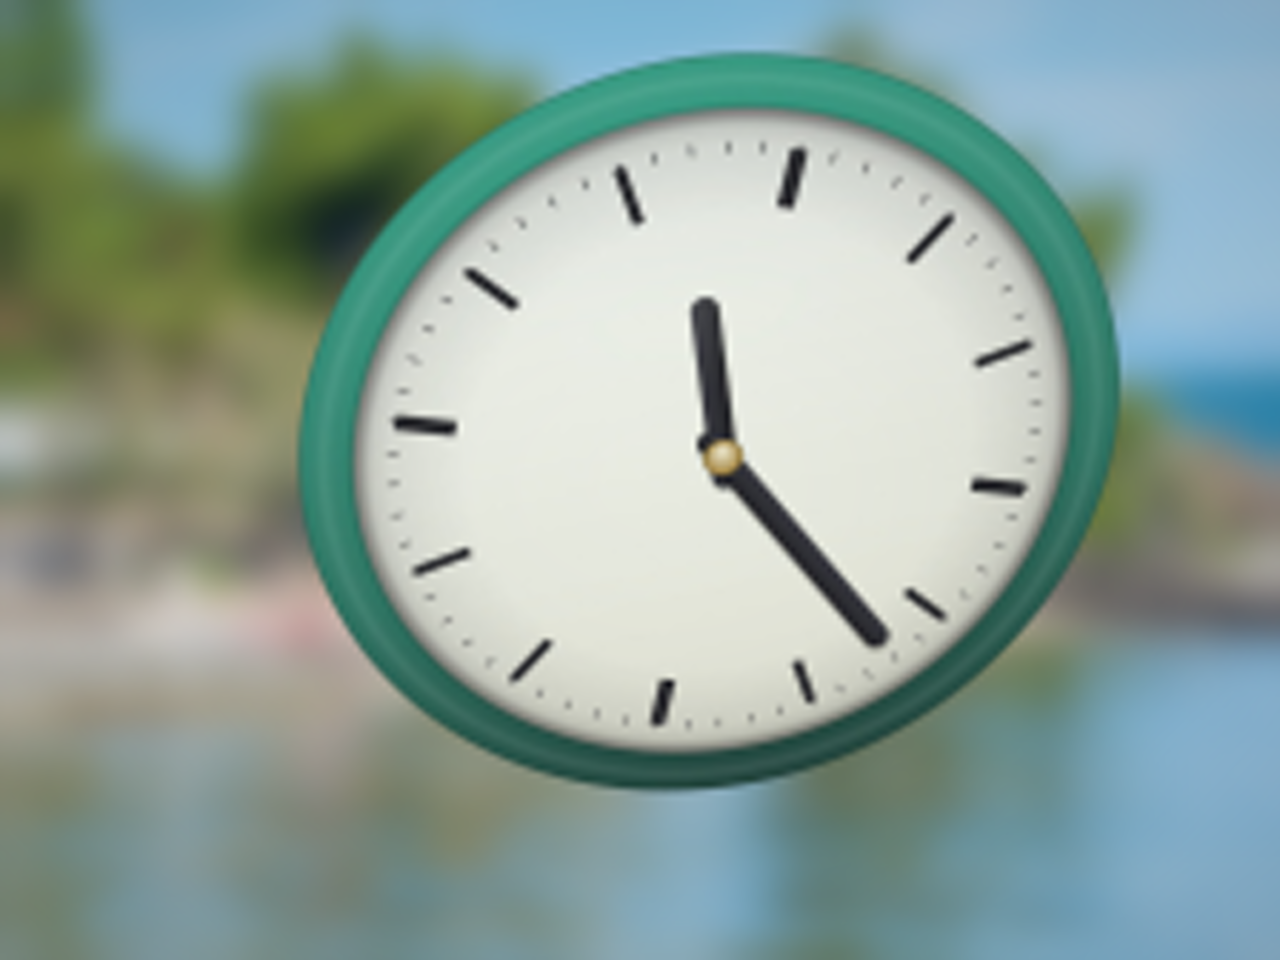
11:22
